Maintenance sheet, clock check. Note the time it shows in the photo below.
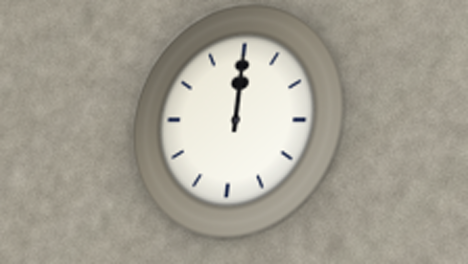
12:00
